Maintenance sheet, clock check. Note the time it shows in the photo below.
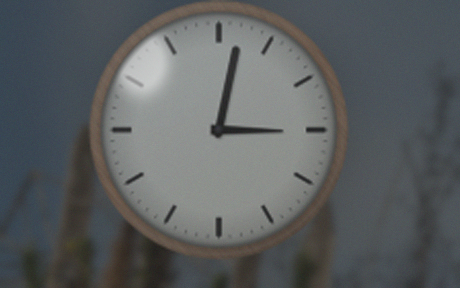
3:02
